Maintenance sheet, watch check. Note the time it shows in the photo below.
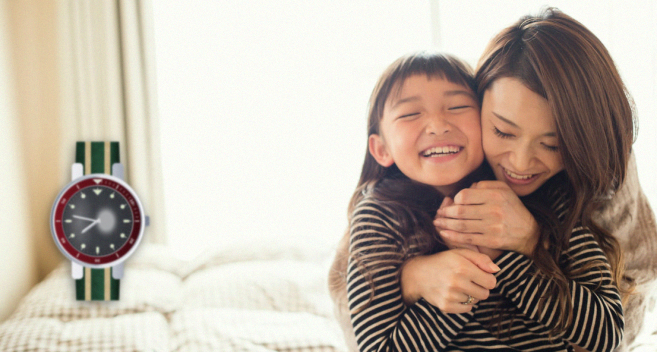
7:47
